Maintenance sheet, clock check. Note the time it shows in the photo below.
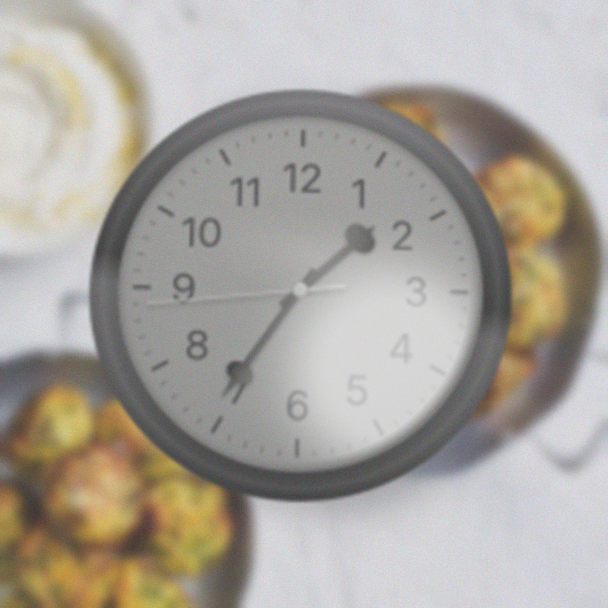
1:35:44
